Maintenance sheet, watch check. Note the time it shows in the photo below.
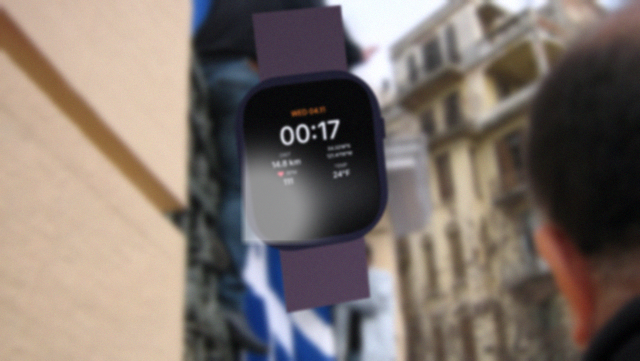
0:17
